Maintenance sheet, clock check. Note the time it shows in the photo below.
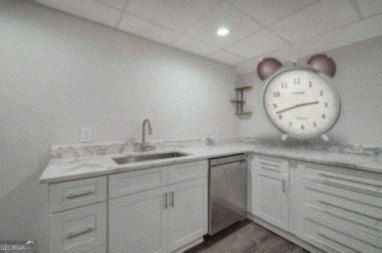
2:42
